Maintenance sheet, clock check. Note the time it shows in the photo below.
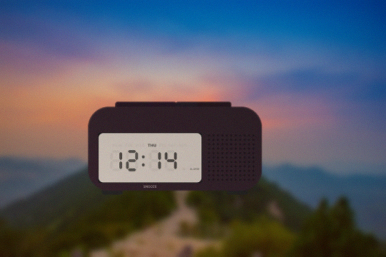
12:14
